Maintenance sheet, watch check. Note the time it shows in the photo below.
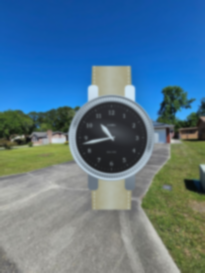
10:43
